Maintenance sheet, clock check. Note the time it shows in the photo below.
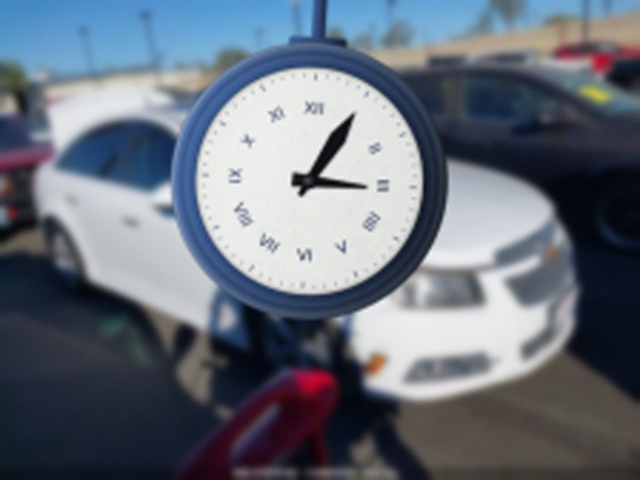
3:05
